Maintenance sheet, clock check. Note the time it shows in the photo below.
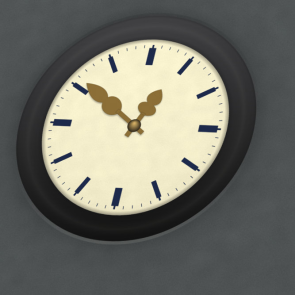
12:51
